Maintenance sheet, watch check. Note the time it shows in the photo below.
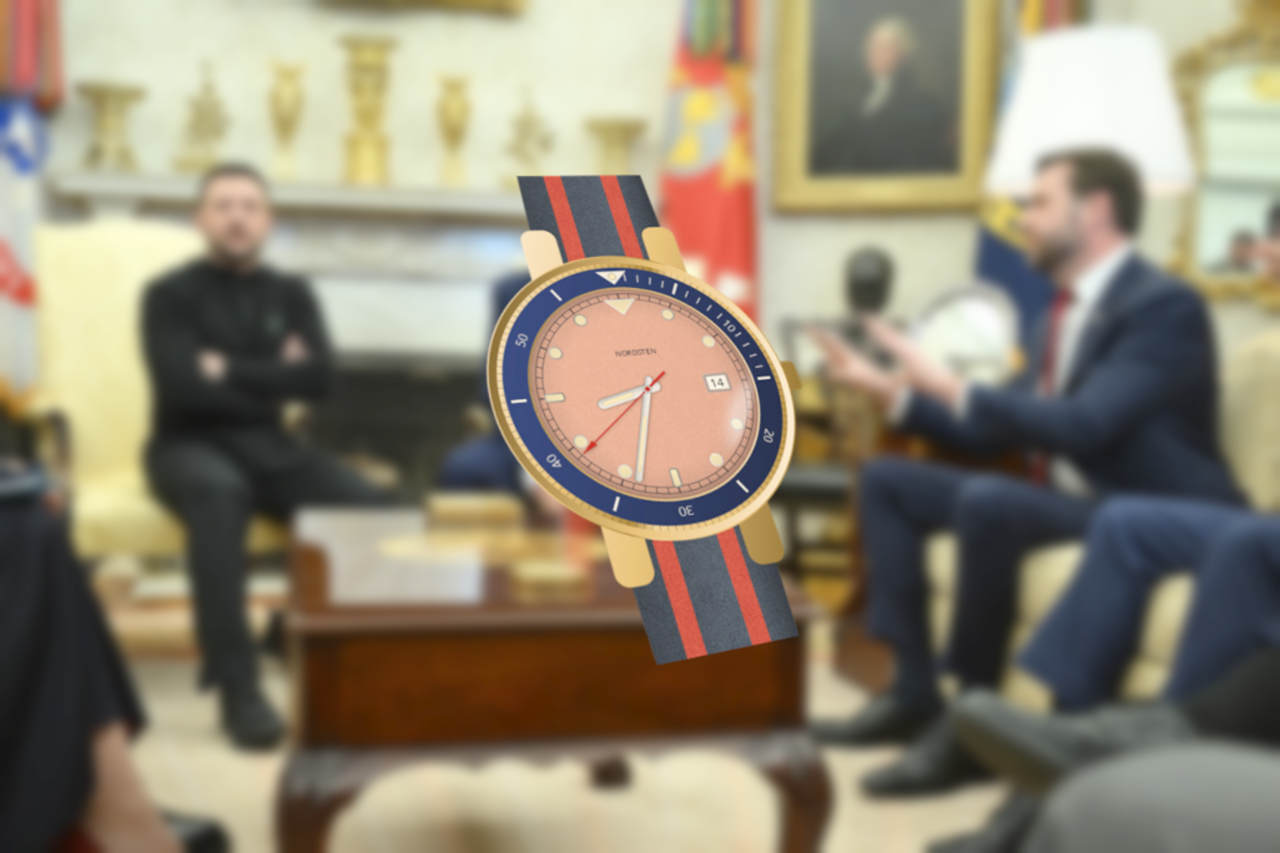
8:33:39
